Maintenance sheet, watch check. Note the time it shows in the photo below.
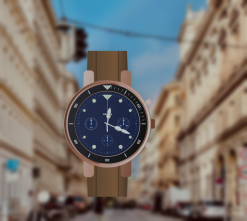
12:19
